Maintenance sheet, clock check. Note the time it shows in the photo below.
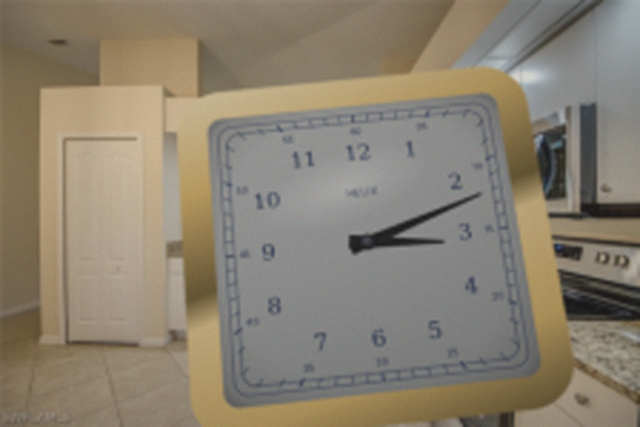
3:12
